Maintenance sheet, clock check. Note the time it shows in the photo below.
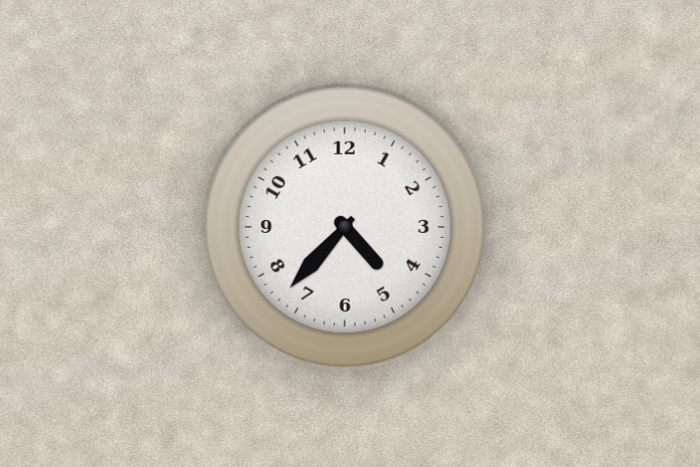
4:37
